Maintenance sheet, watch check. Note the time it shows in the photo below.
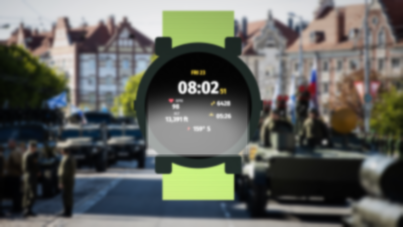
8:02
